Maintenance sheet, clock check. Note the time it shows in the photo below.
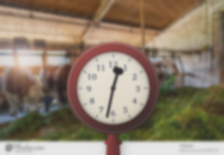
12:32
